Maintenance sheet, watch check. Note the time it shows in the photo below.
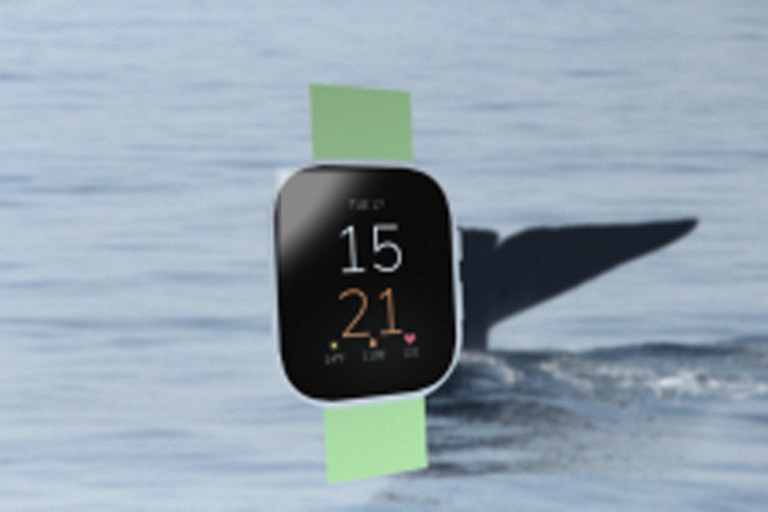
15:21
